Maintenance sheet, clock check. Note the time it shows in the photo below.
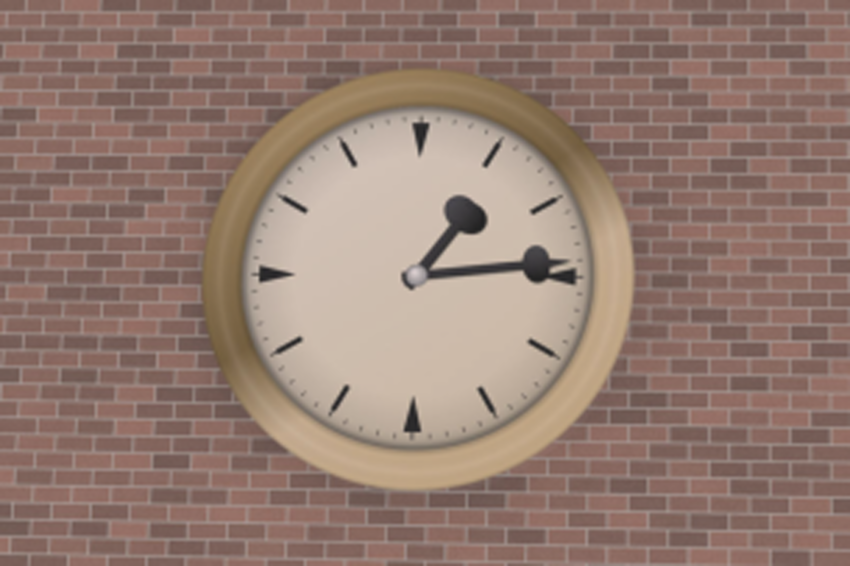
1:14
